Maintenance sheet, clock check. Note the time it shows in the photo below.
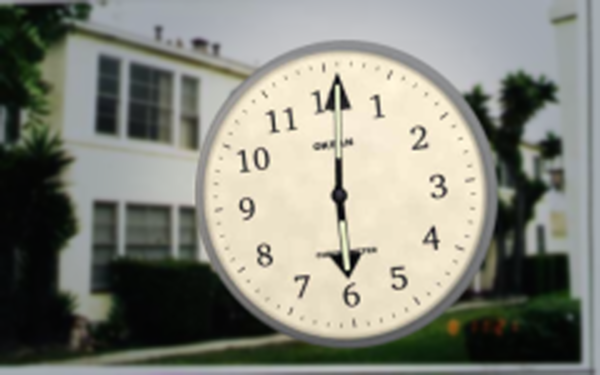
6:01
